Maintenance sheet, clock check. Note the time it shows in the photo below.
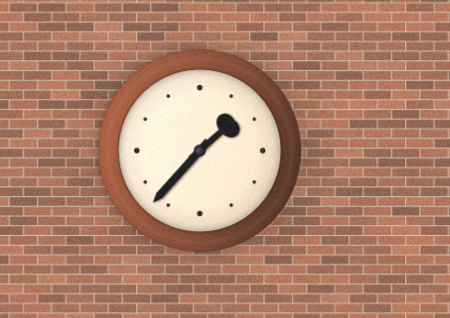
1:37
